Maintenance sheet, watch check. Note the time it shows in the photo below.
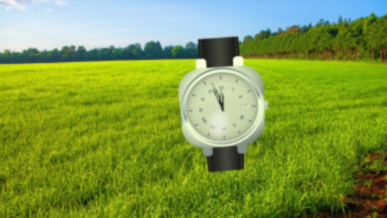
11:57
